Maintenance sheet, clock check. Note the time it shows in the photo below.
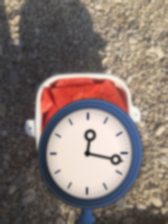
12:17
